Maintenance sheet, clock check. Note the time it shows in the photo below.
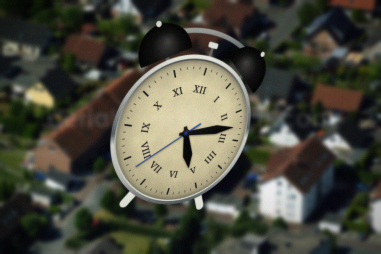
5:12:38
